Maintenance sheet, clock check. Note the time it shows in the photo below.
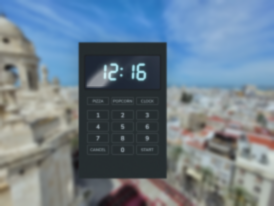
12:16
